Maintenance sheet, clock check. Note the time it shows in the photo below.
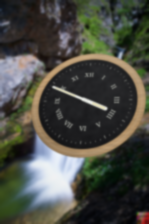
3:49
